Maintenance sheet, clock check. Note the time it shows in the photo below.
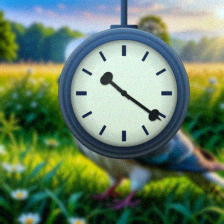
10:21
